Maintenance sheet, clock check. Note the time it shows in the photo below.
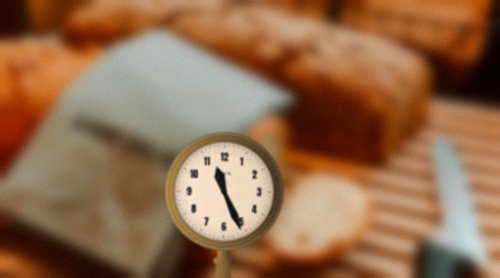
11:26
